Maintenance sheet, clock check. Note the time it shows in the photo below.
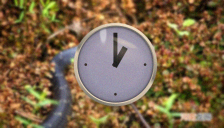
1:00
